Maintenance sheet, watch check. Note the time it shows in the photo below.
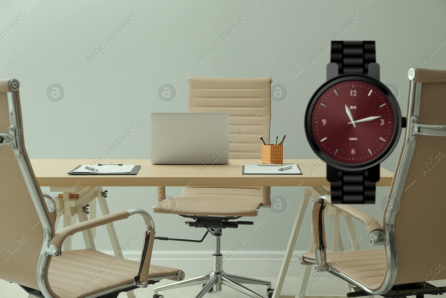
11:13
